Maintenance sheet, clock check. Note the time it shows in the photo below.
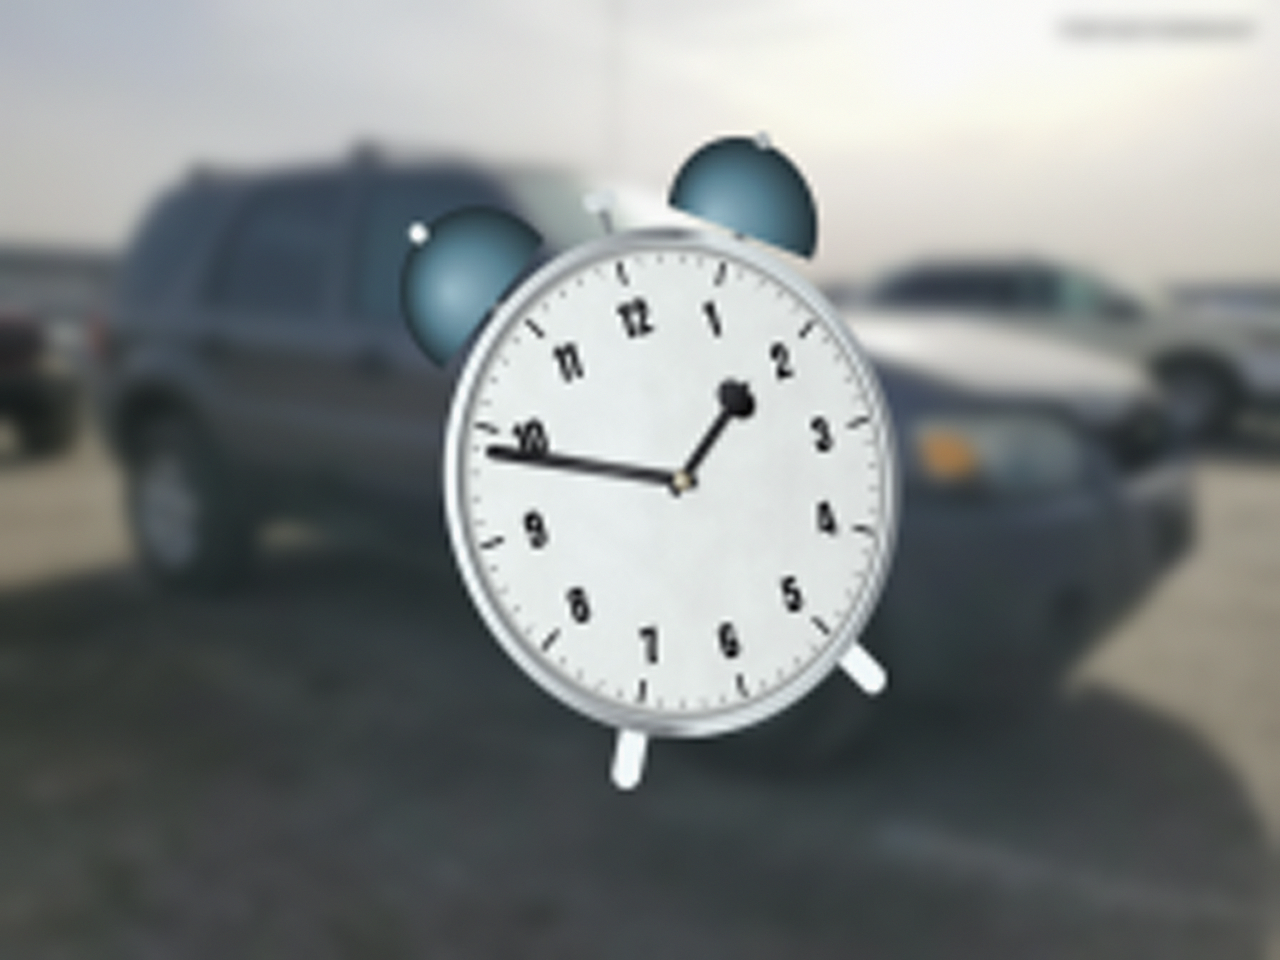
1:49
